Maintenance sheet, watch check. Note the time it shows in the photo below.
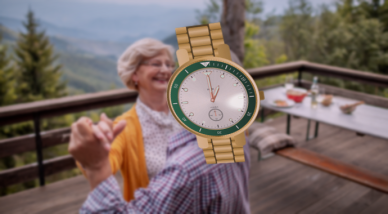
1:00
